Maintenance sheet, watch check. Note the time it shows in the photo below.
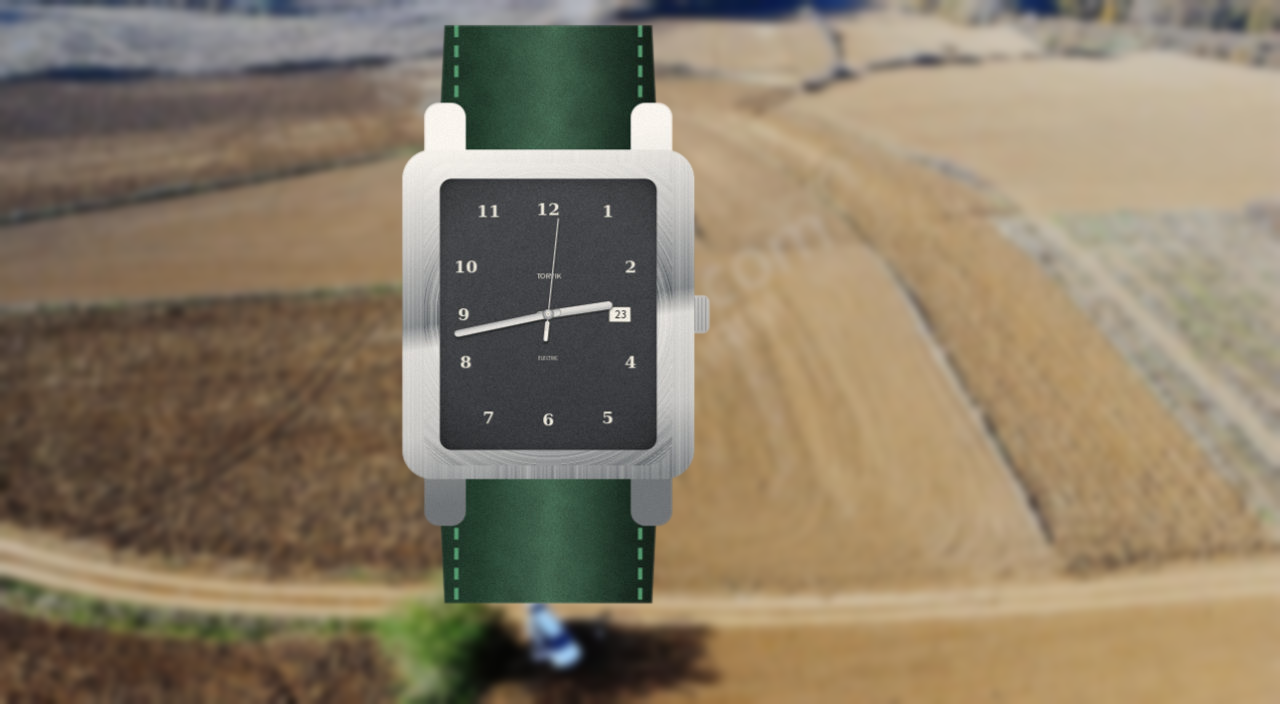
2:43:01
